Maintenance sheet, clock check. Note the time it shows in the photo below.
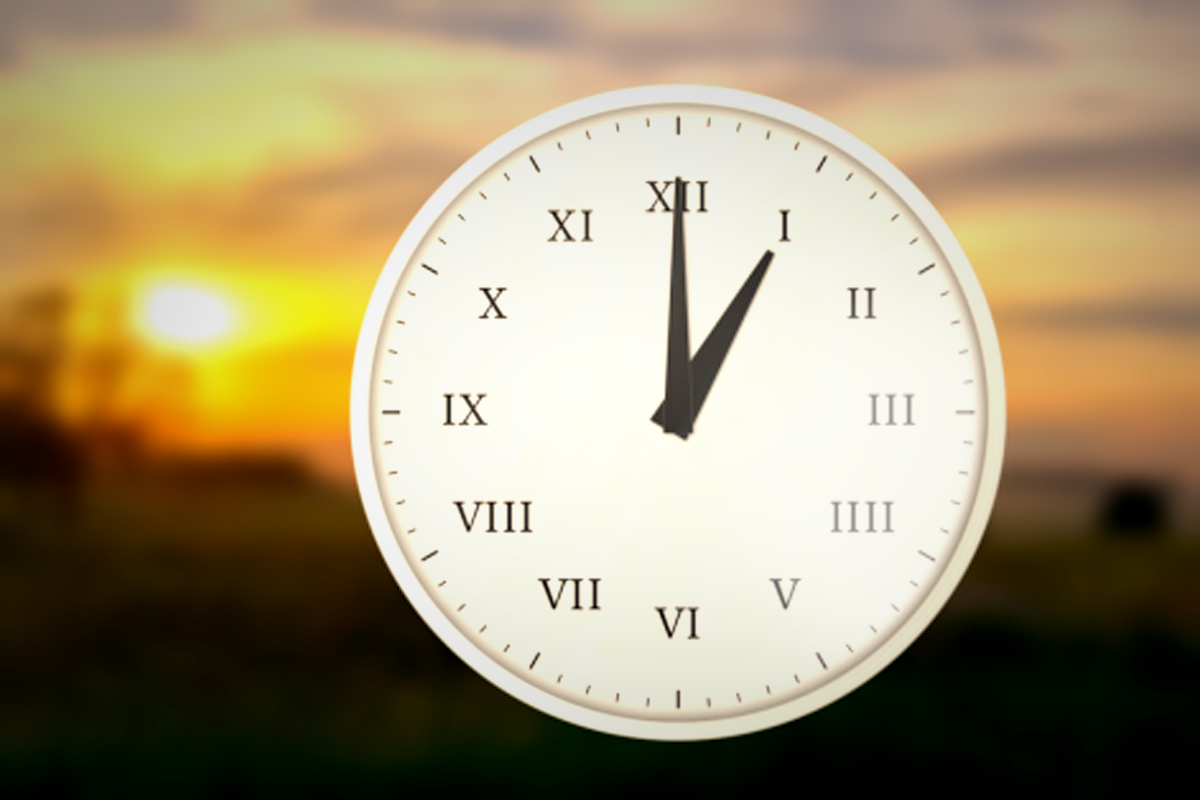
1:00
